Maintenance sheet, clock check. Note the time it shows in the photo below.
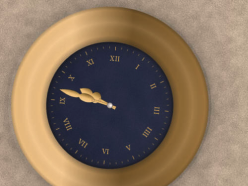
9:47
